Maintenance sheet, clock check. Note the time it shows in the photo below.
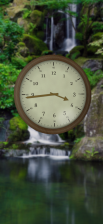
3:44
